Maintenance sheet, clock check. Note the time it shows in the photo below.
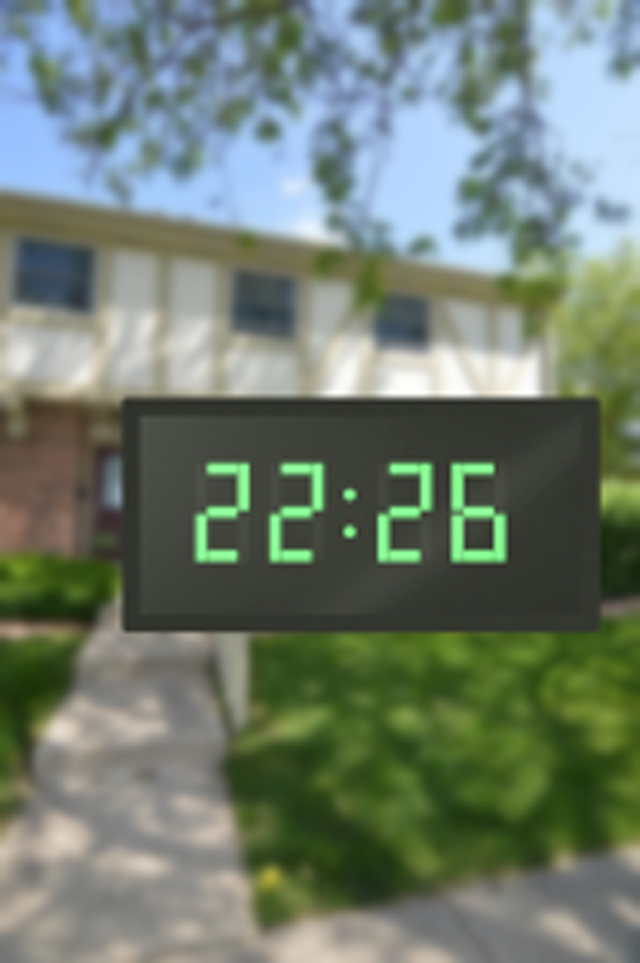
22:26
